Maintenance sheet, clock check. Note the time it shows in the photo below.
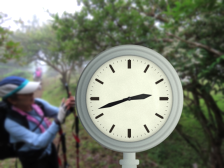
2:42
